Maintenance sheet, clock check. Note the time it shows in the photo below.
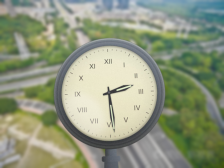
2:29
